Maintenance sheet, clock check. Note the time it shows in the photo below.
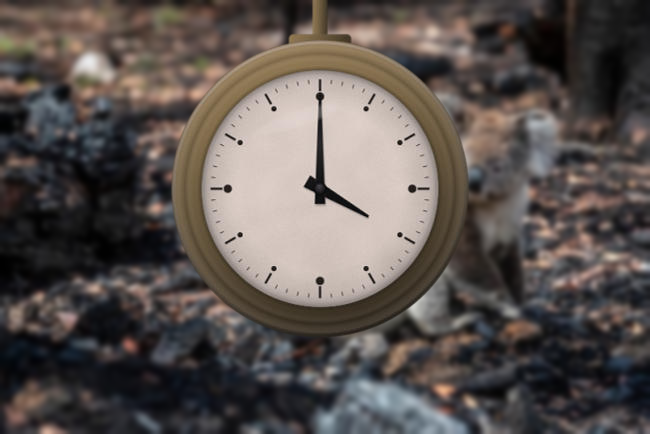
4:00
